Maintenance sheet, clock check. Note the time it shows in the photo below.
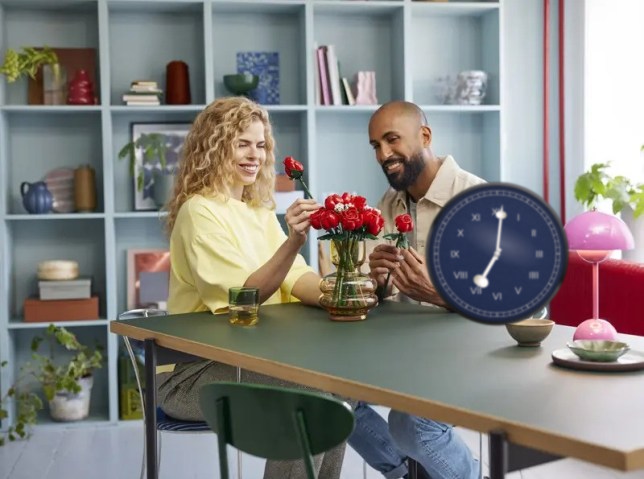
7:01
